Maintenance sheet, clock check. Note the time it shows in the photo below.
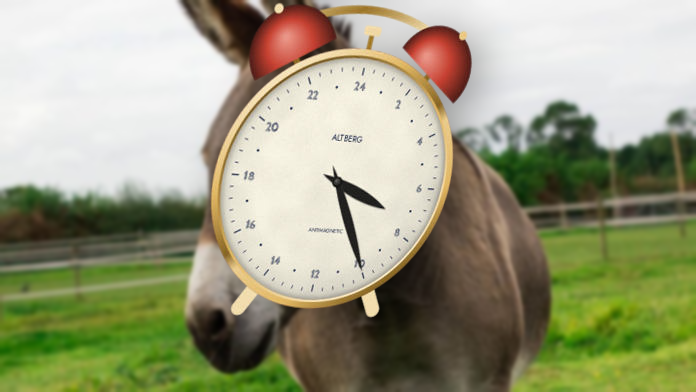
7:25
